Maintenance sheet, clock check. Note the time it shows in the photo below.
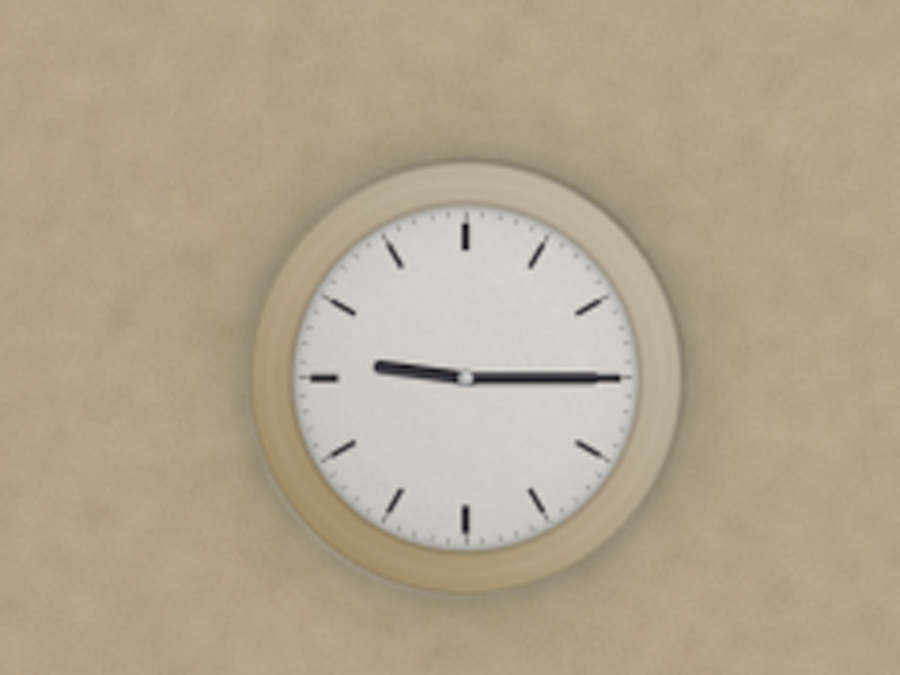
9:15
